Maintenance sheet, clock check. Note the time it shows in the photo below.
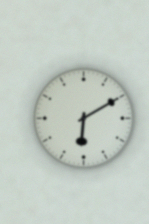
6:10
